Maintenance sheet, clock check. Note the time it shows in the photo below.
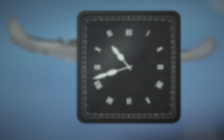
10:42
